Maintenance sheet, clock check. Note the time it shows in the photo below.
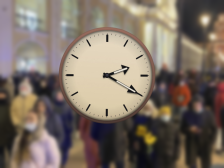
2:20
